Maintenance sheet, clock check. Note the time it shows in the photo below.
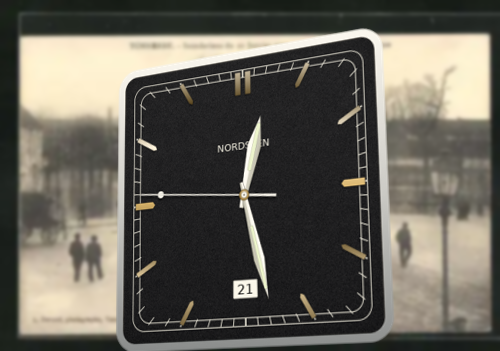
12:27:46
